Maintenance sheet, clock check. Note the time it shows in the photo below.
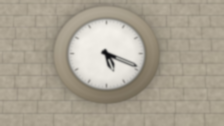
5:19
